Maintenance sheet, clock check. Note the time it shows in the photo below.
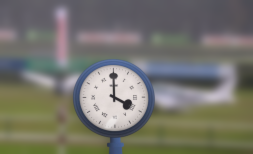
4:00
